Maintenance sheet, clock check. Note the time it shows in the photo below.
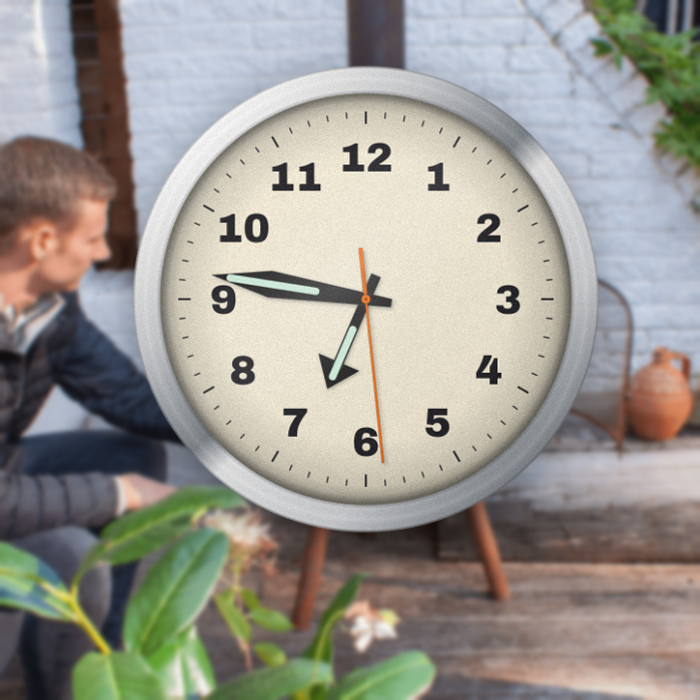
6:46:29
